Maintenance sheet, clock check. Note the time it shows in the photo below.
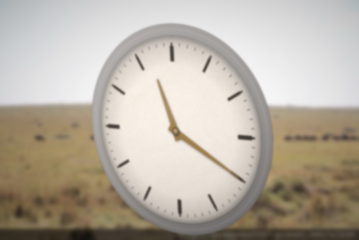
11:20
